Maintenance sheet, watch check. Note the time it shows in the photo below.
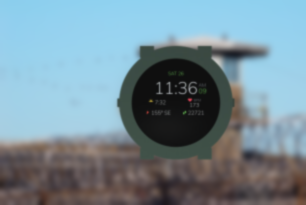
11:36
